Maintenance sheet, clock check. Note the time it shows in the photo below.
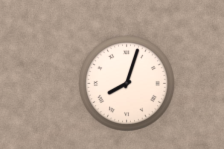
8:03
